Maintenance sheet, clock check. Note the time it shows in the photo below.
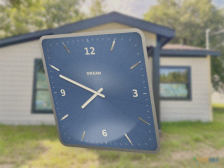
7:49
